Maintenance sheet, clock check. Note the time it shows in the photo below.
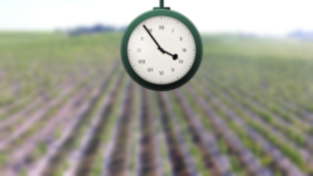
3:54
